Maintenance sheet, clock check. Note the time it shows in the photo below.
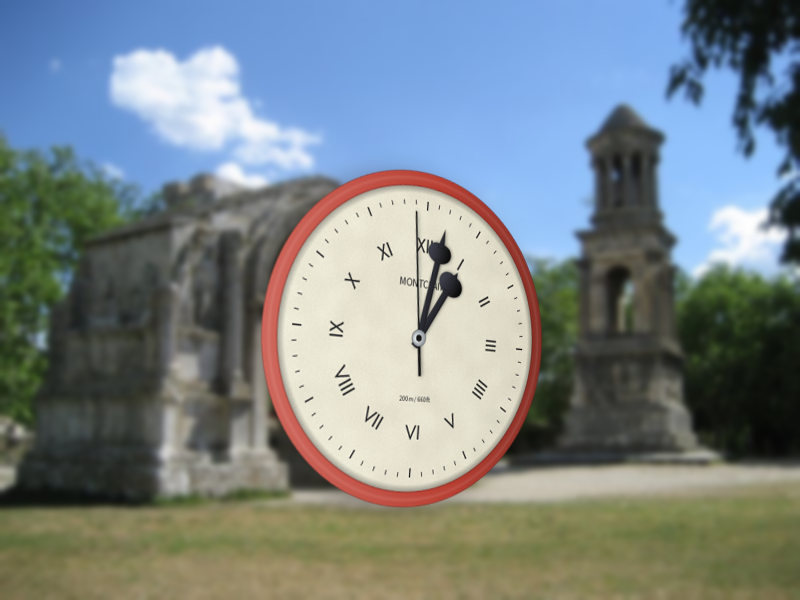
1:01:59
